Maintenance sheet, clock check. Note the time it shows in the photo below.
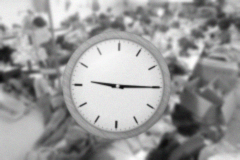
9:15
